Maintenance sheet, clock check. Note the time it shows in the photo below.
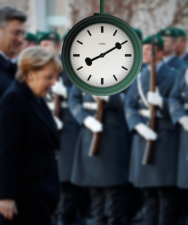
8:10
